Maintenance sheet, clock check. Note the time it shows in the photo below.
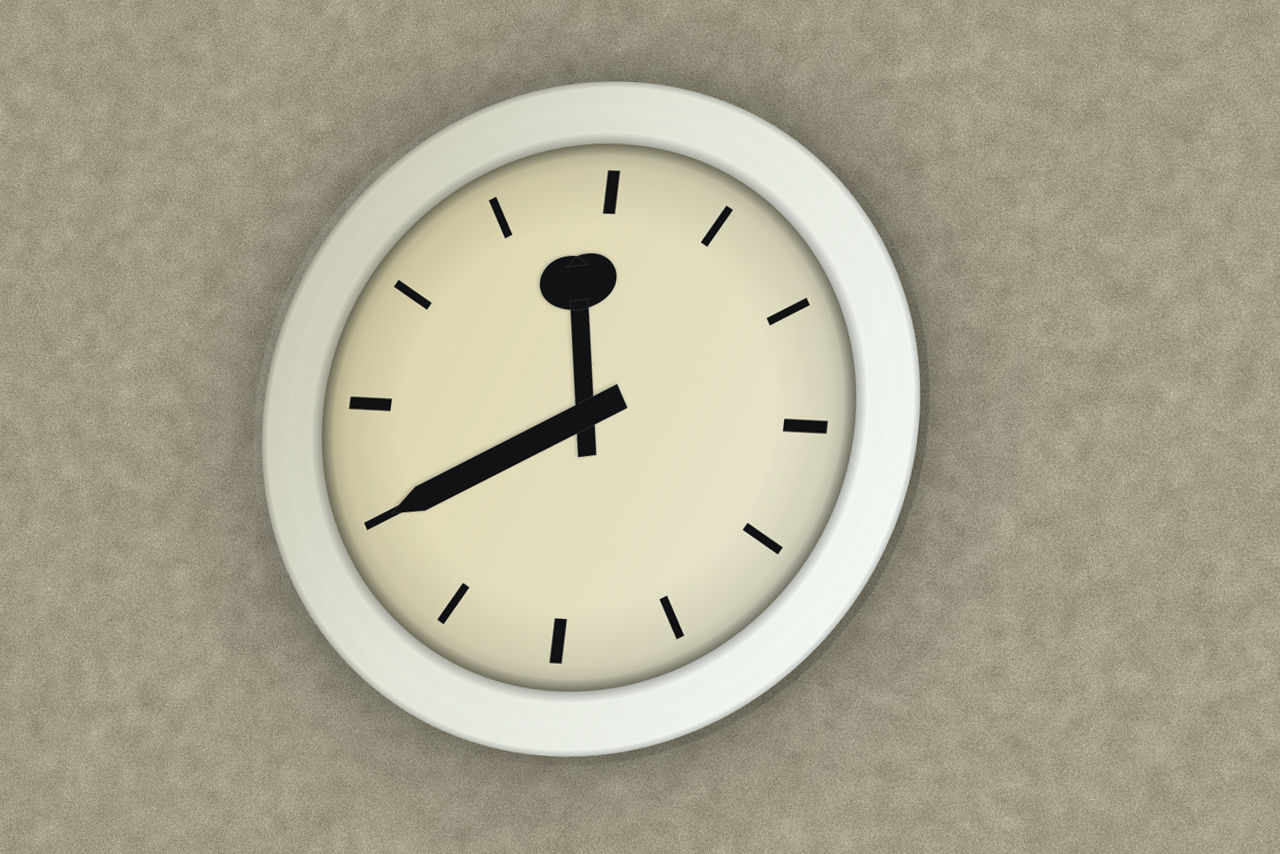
11:40
